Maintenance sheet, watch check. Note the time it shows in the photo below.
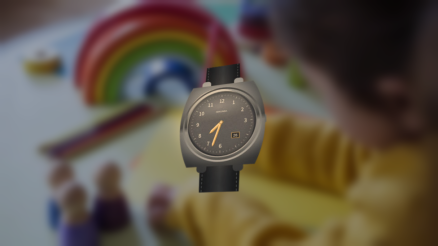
7:33
